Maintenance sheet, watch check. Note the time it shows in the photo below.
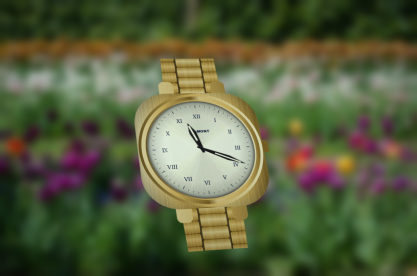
11:19
